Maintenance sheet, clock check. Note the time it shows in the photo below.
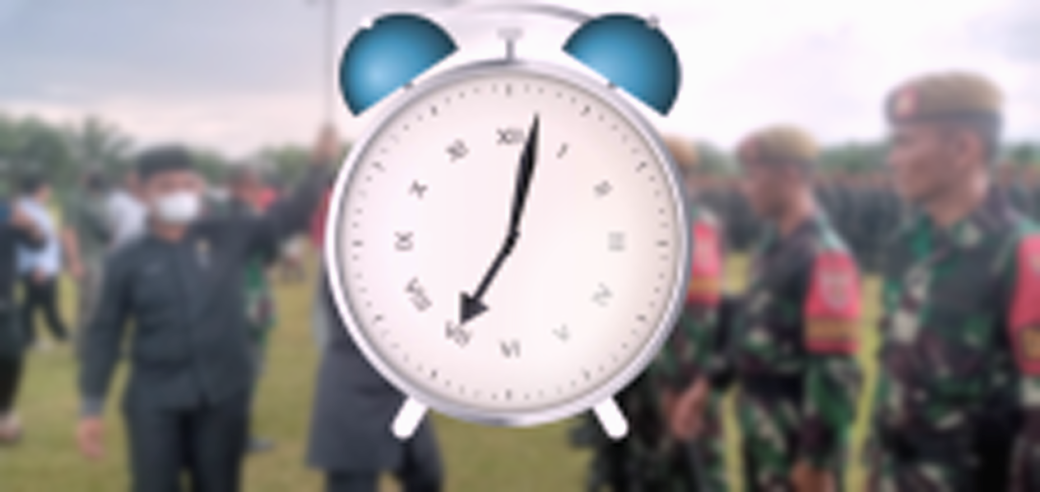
7:02
